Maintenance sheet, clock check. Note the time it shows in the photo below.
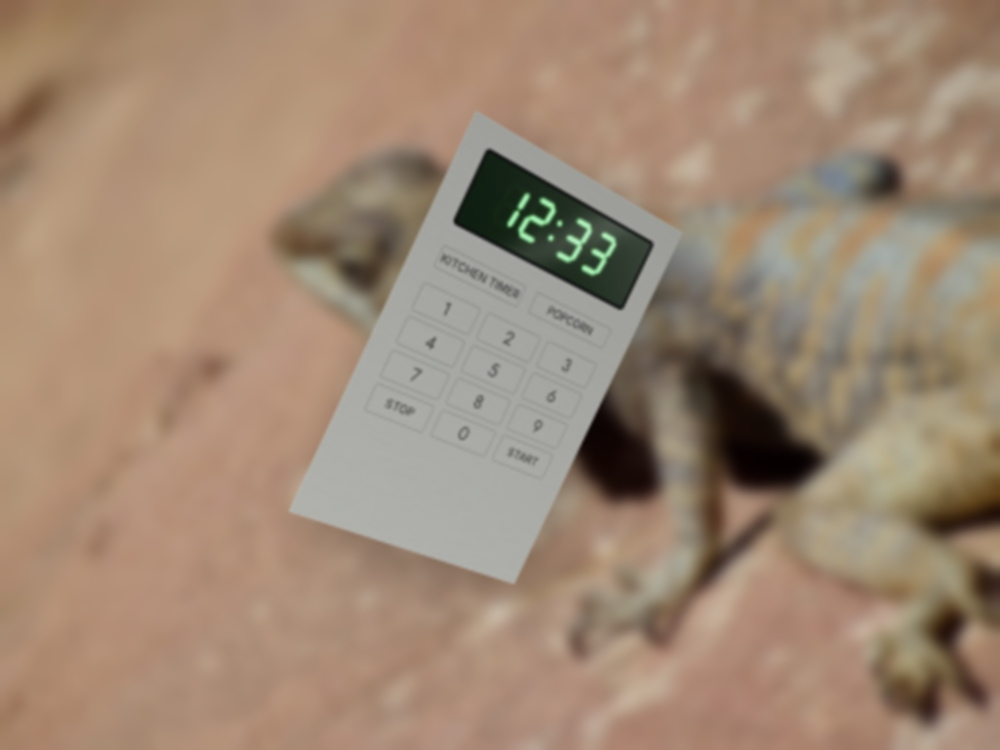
12:33
